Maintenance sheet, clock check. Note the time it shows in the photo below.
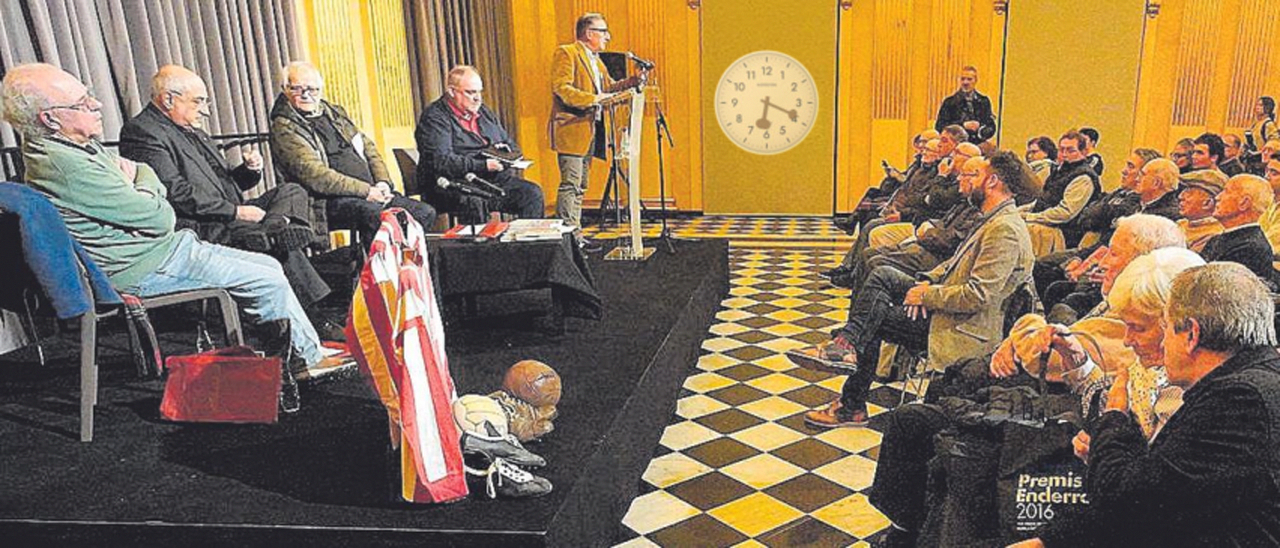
6:19
